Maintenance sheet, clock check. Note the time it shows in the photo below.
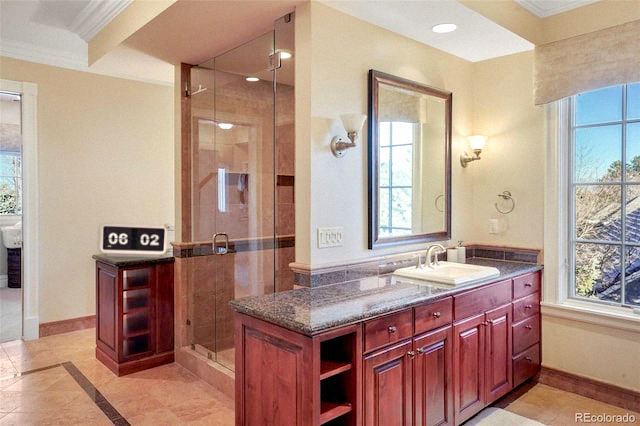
6:02
